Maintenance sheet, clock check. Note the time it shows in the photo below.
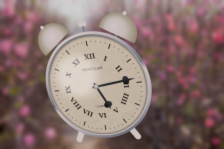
5:14
